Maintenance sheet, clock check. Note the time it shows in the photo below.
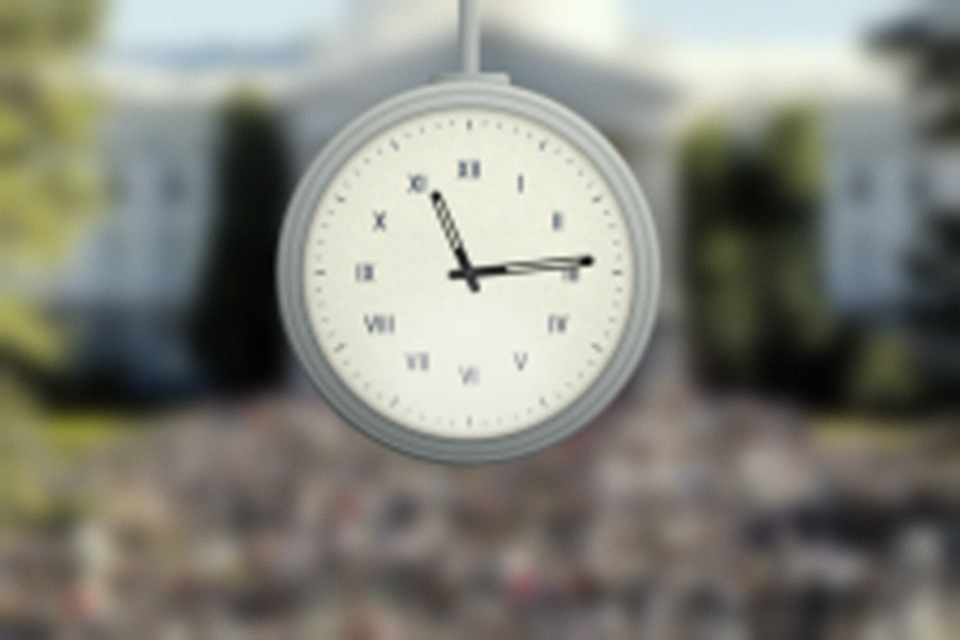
11:14
